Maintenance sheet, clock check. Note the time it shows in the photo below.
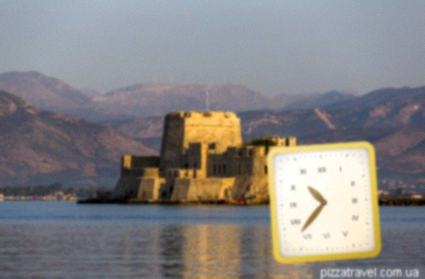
10:37
